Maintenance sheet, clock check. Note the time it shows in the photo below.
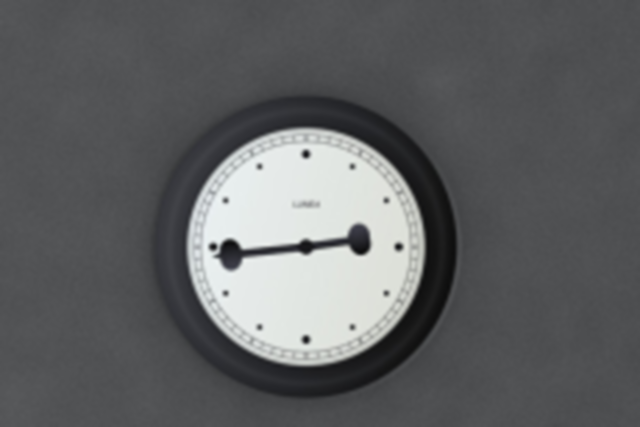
2:44
